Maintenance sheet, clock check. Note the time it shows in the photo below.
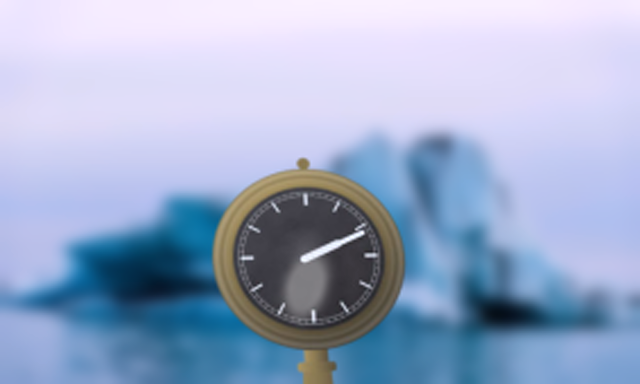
2:11
